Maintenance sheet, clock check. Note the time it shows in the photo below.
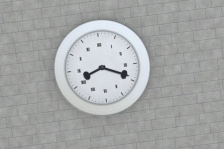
8:19
